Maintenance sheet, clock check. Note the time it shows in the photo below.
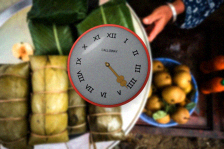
4:22
